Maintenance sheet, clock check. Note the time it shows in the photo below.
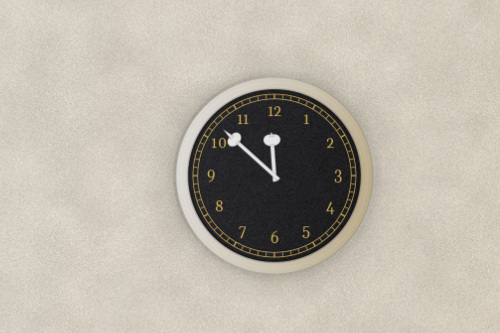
11:52
